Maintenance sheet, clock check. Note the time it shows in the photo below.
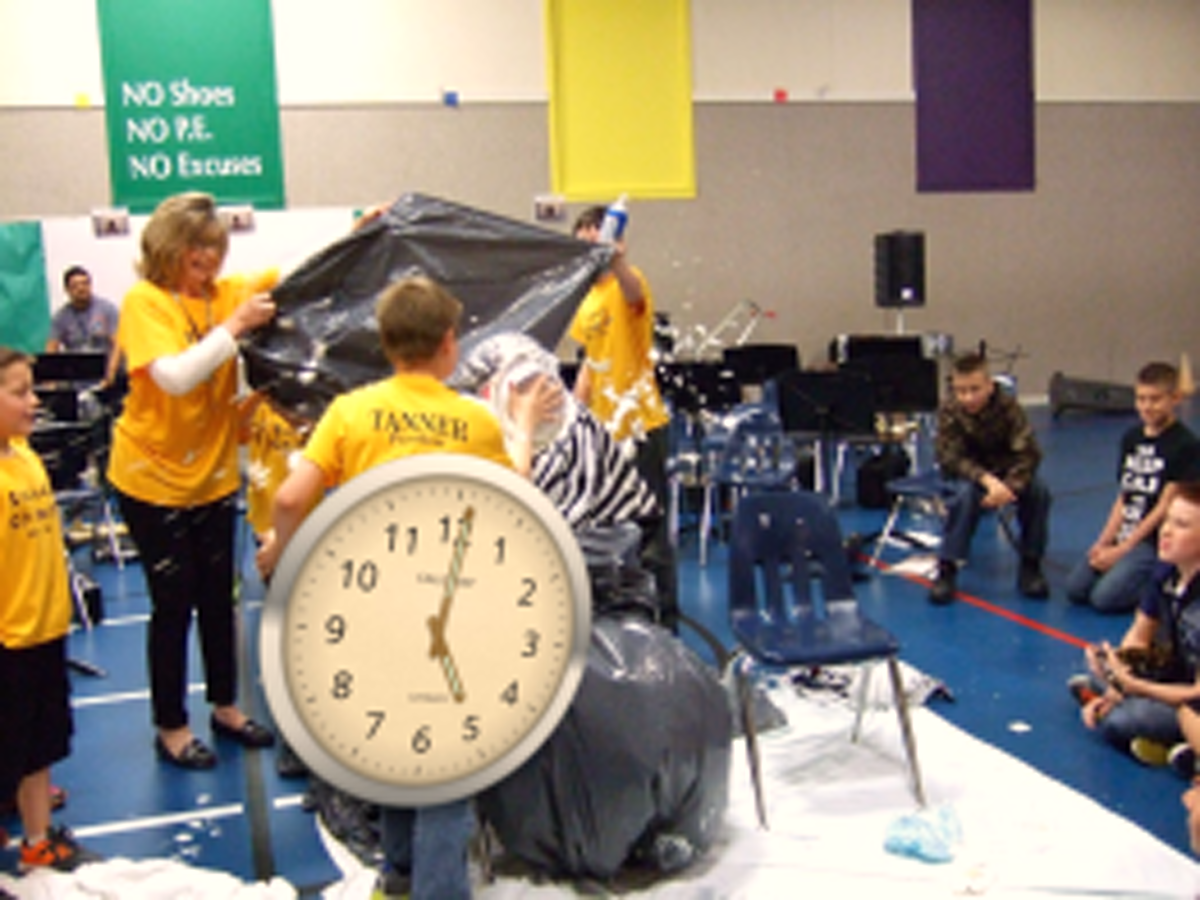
5:01
